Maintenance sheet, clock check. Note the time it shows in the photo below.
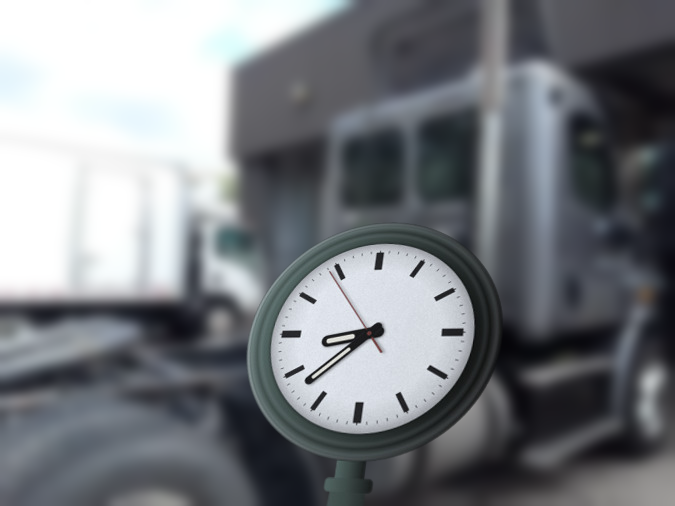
8:37:54
